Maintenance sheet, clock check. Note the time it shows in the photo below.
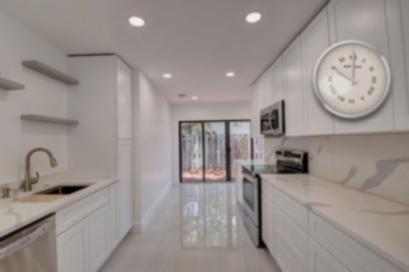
10:00
